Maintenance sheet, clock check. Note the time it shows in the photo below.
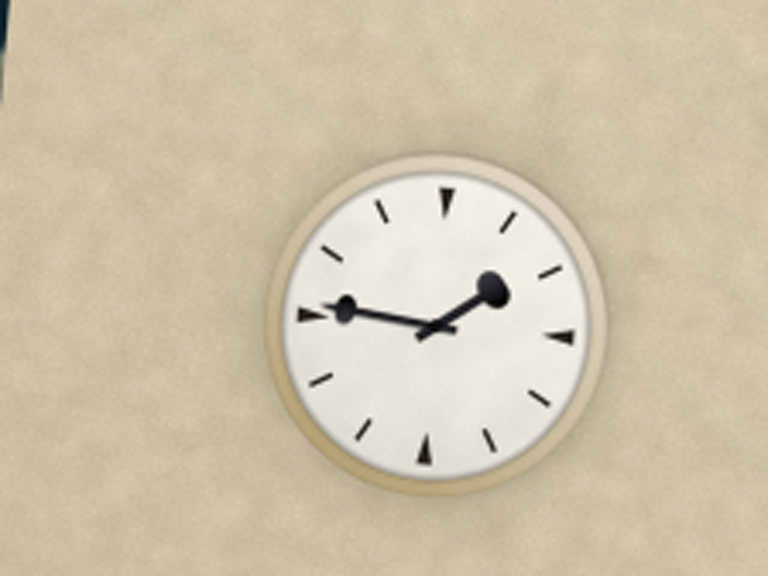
1:46
